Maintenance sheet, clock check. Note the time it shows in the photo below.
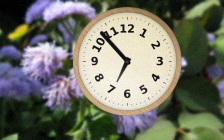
6:53
